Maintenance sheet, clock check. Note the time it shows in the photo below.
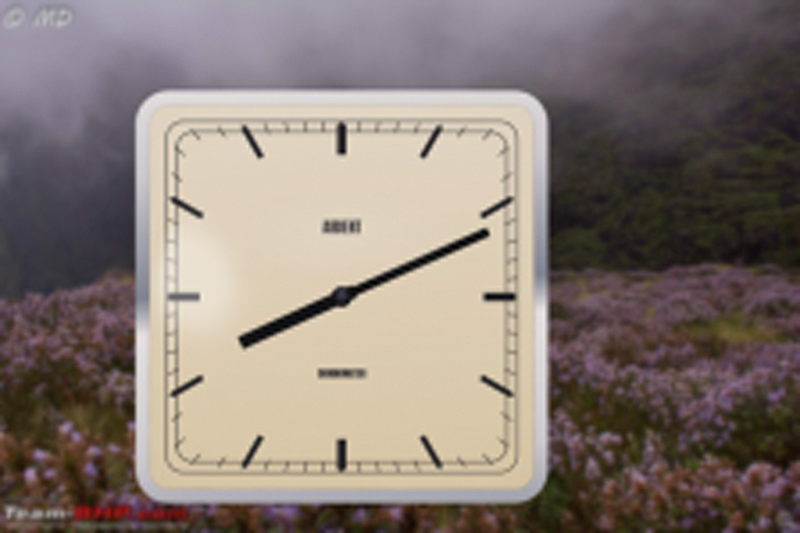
8:11
